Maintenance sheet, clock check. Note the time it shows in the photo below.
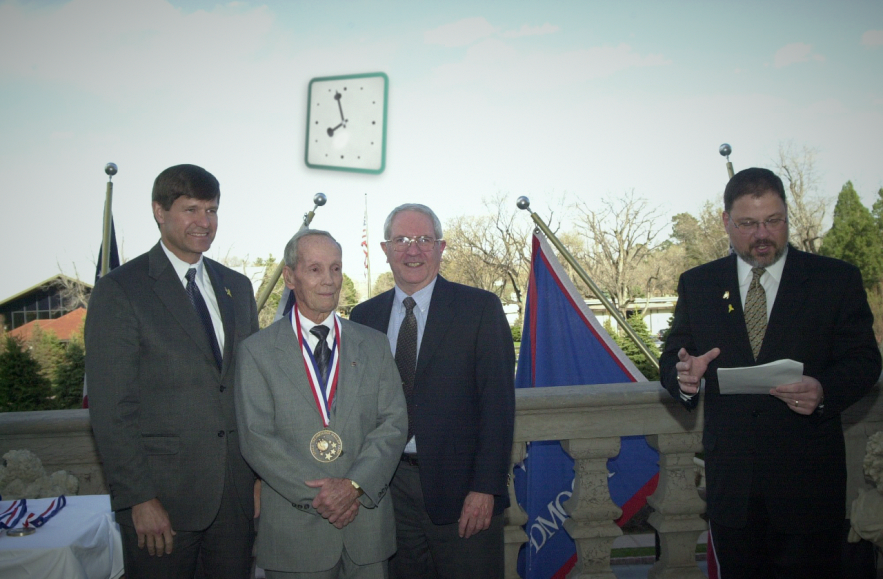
7:57
